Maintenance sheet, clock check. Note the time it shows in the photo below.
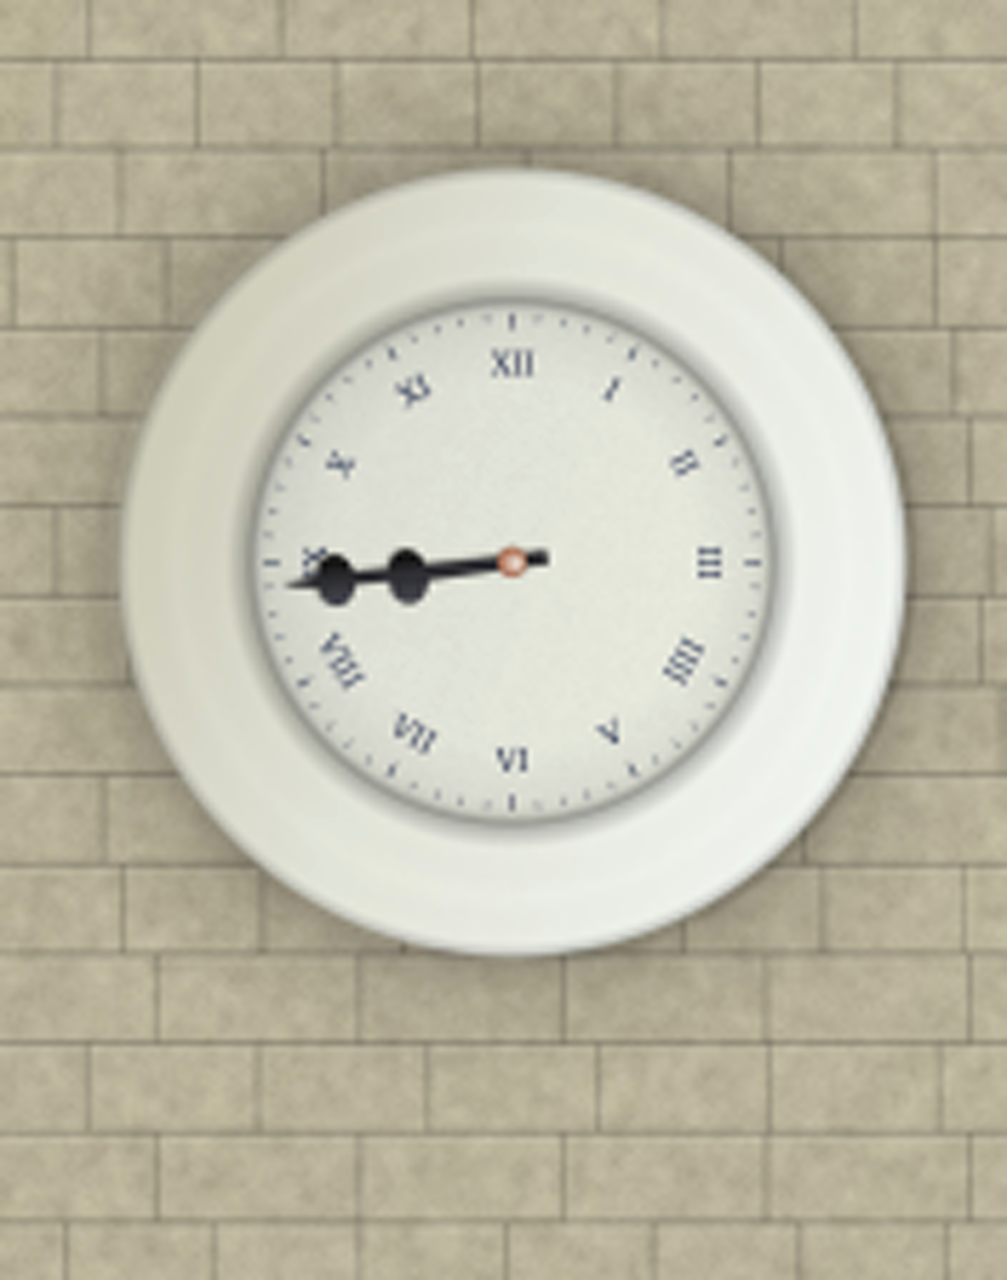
8:44
